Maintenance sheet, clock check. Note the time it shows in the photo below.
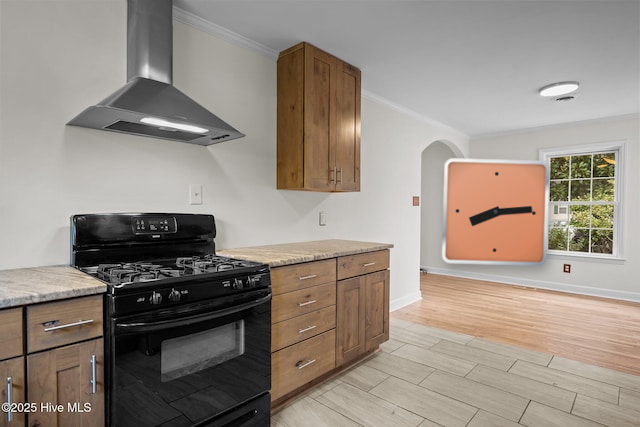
8:14
